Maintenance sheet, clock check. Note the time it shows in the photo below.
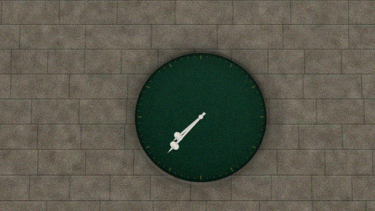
7:37
